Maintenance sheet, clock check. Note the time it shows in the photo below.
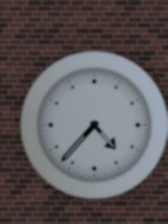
4:37
